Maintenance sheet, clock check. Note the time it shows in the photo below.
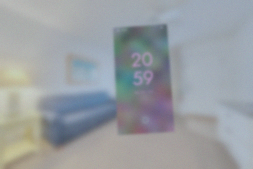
20:59
